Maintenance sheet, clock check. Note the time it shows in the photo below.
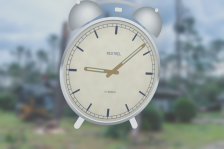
9:08
